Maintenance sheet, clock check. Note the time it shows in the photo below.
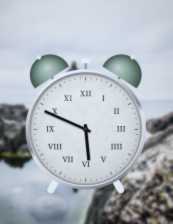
5:49
